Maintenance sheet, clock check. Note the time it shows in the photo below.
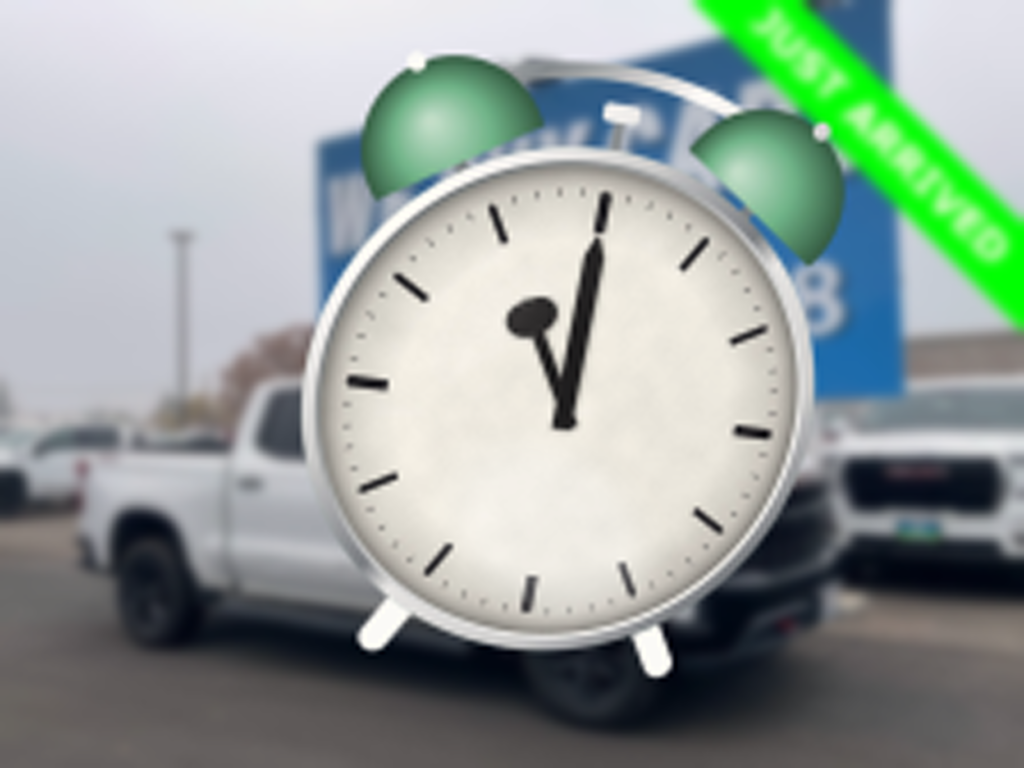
11:00
